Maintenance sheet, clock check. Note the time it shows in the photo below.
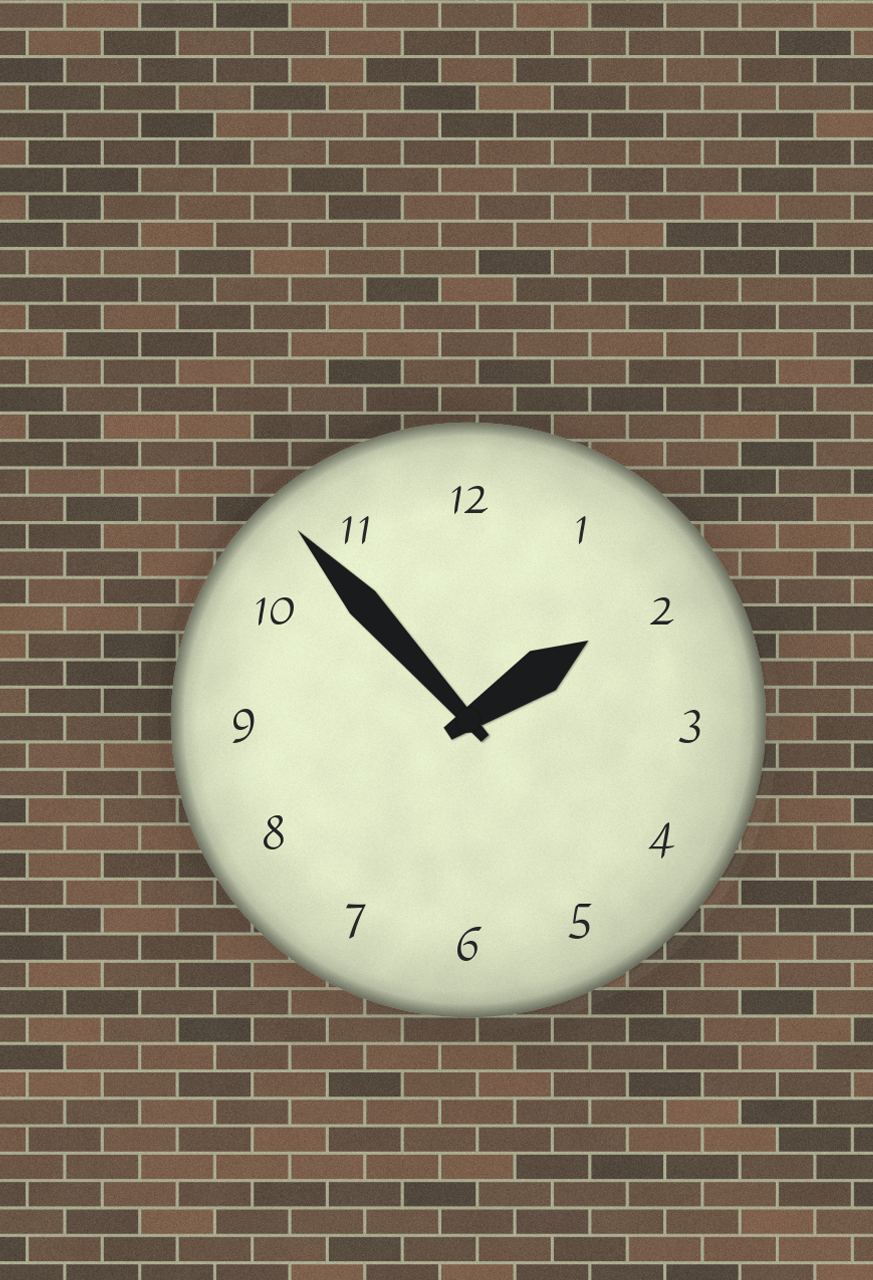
1:53
